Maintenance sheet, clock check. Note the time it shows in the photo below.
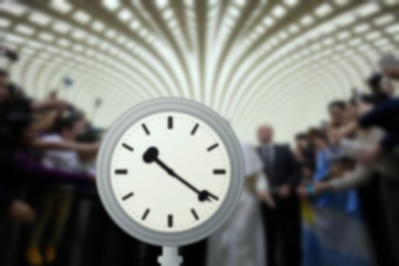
10:21
